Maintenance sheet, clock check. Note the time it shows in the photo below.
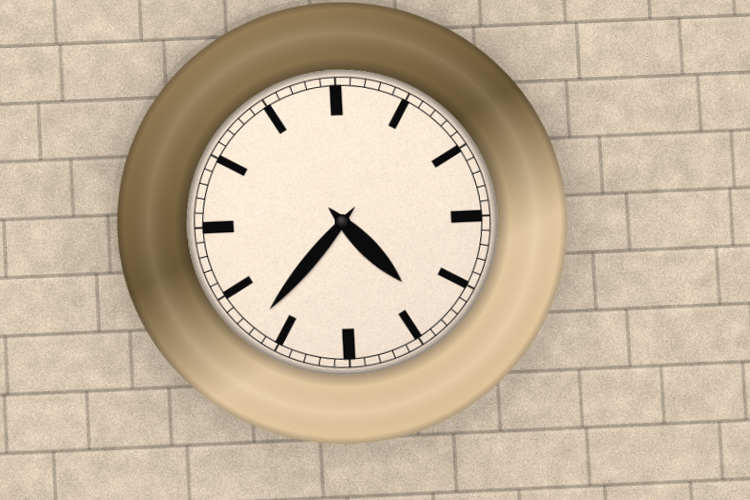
4:37
